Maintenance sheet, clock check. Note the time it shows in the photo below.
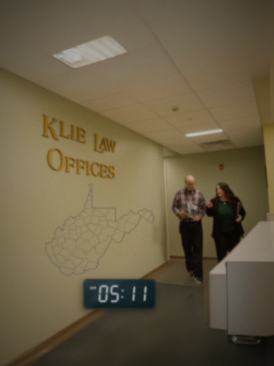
5:11
